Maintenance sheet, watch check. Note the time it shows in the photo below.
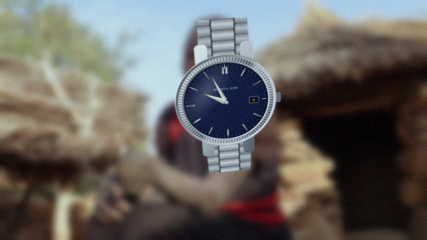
9:56
